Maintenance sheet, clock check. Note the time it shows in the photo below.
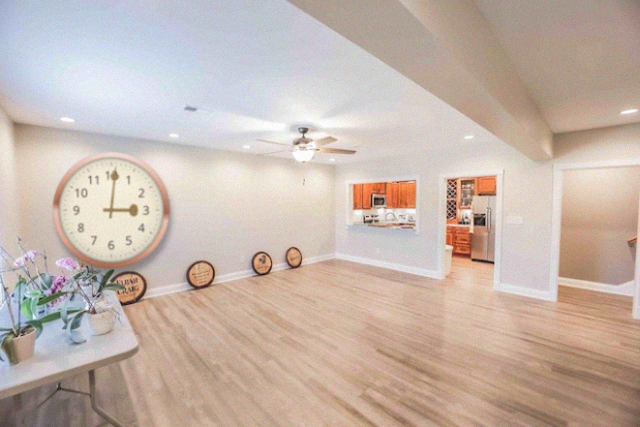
3:01
